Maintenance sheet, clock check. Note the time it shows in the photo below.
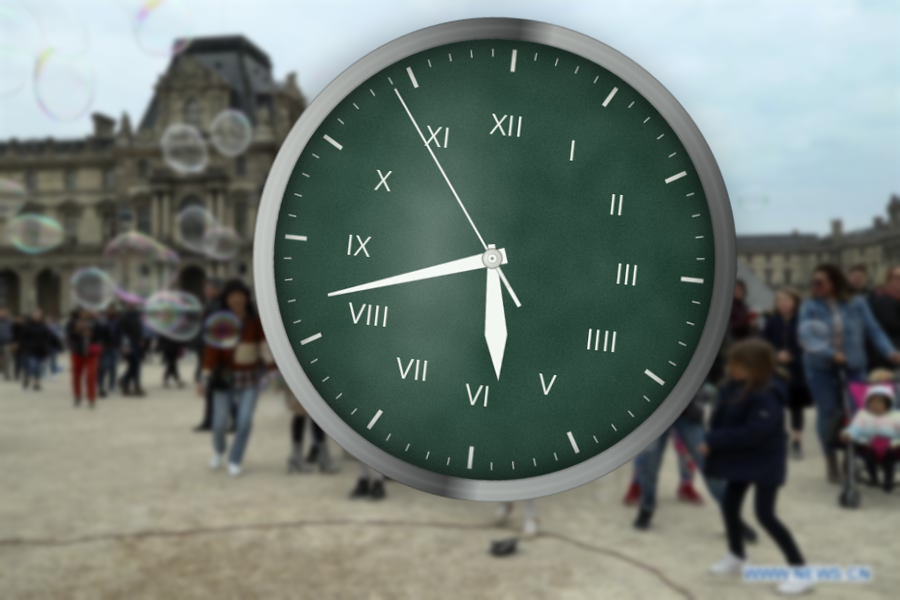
5:41:54
